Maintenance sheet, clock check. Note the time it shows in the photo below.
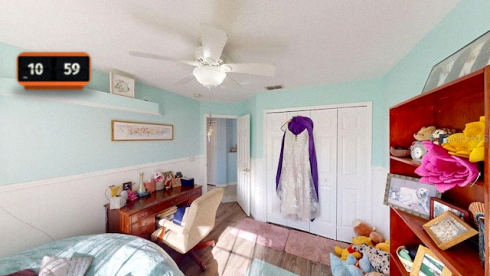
10:59
